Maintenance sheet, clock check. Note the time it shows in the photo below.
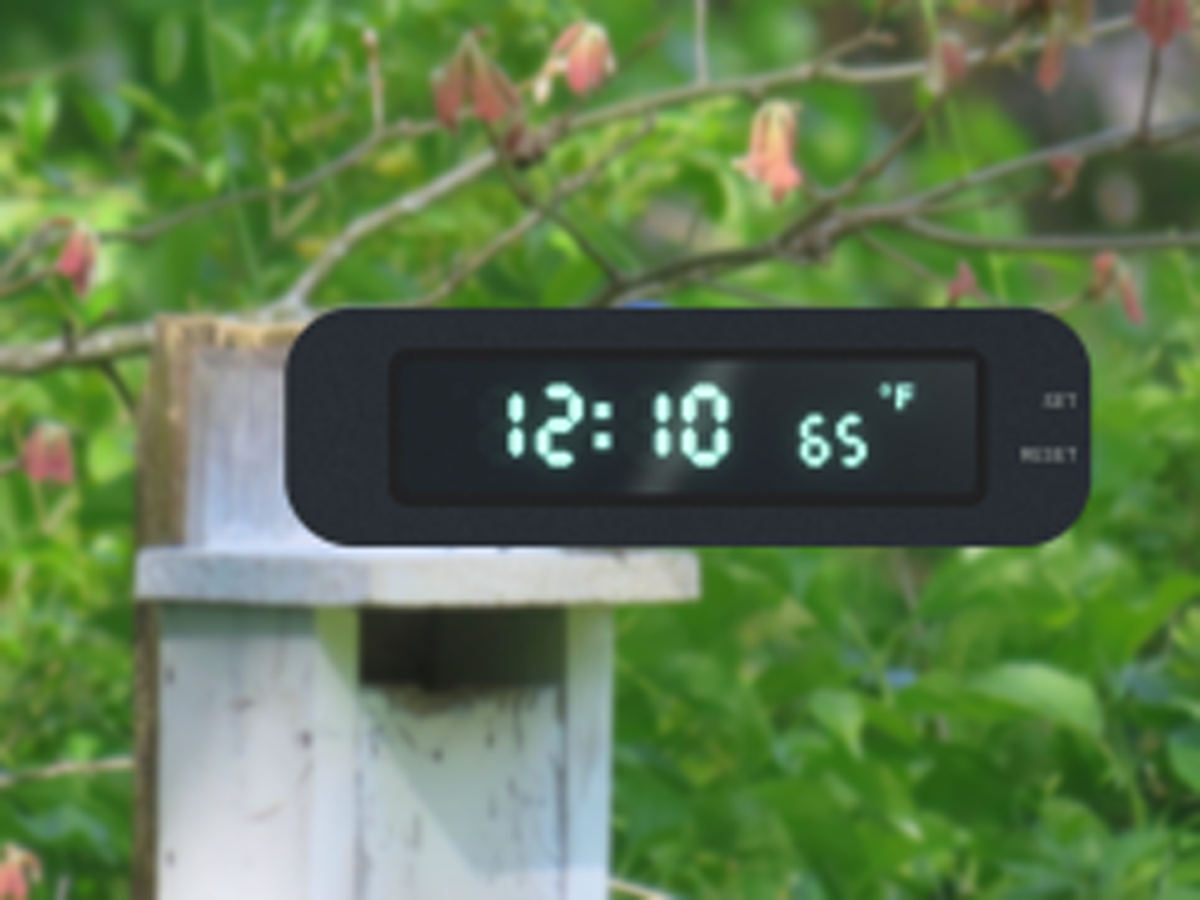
12:10
